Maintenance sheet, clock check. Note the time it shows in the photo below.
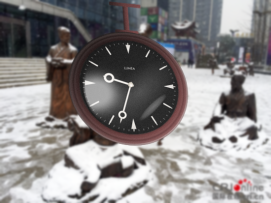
9:33
